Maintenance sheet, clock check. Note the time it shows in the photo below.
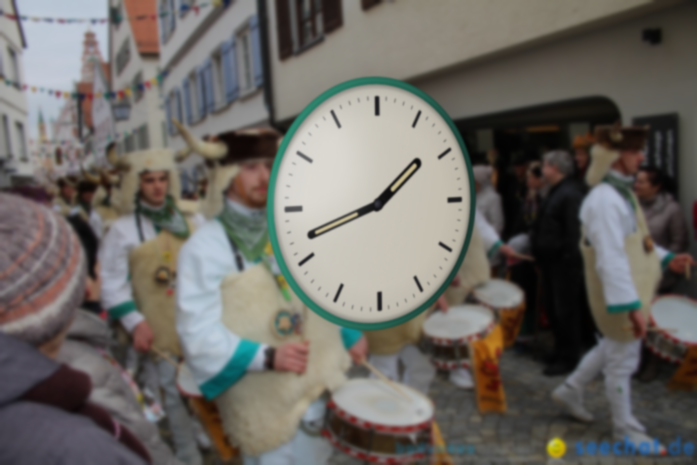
1:42
